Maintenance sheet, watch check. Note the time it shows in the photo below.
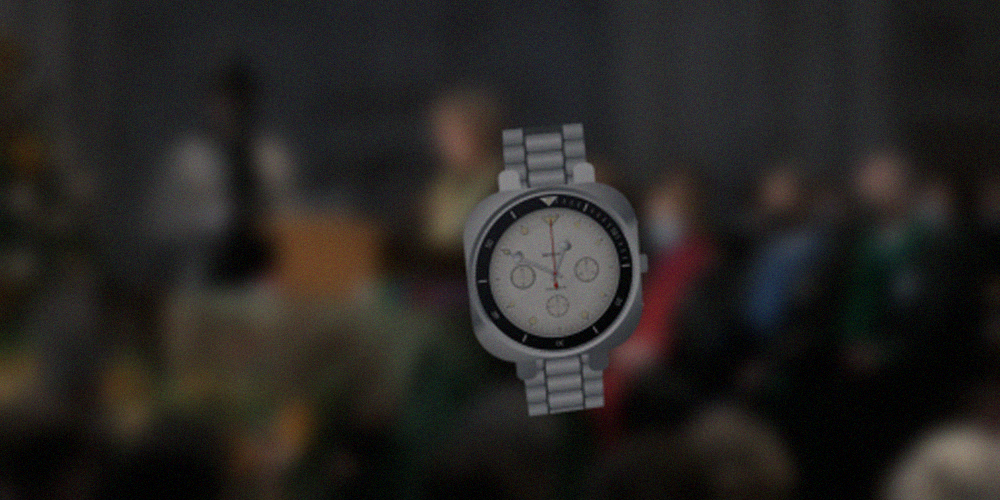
12:50
